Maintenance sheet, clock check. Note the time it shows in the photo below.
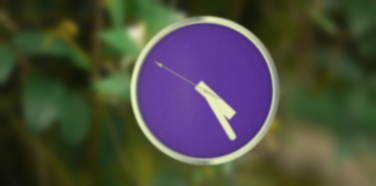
4:24:50
